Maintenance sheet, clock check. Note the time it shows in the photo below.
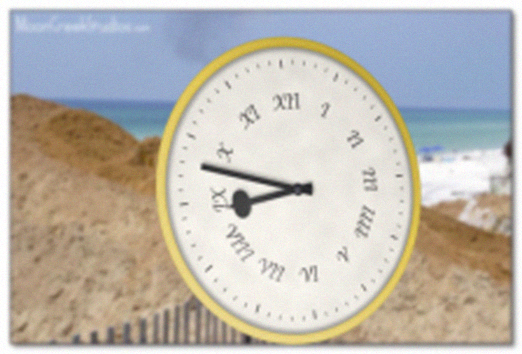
8:48
